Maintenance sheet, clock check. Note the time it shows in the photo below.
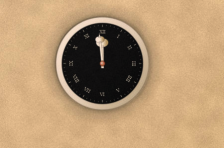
11:59
